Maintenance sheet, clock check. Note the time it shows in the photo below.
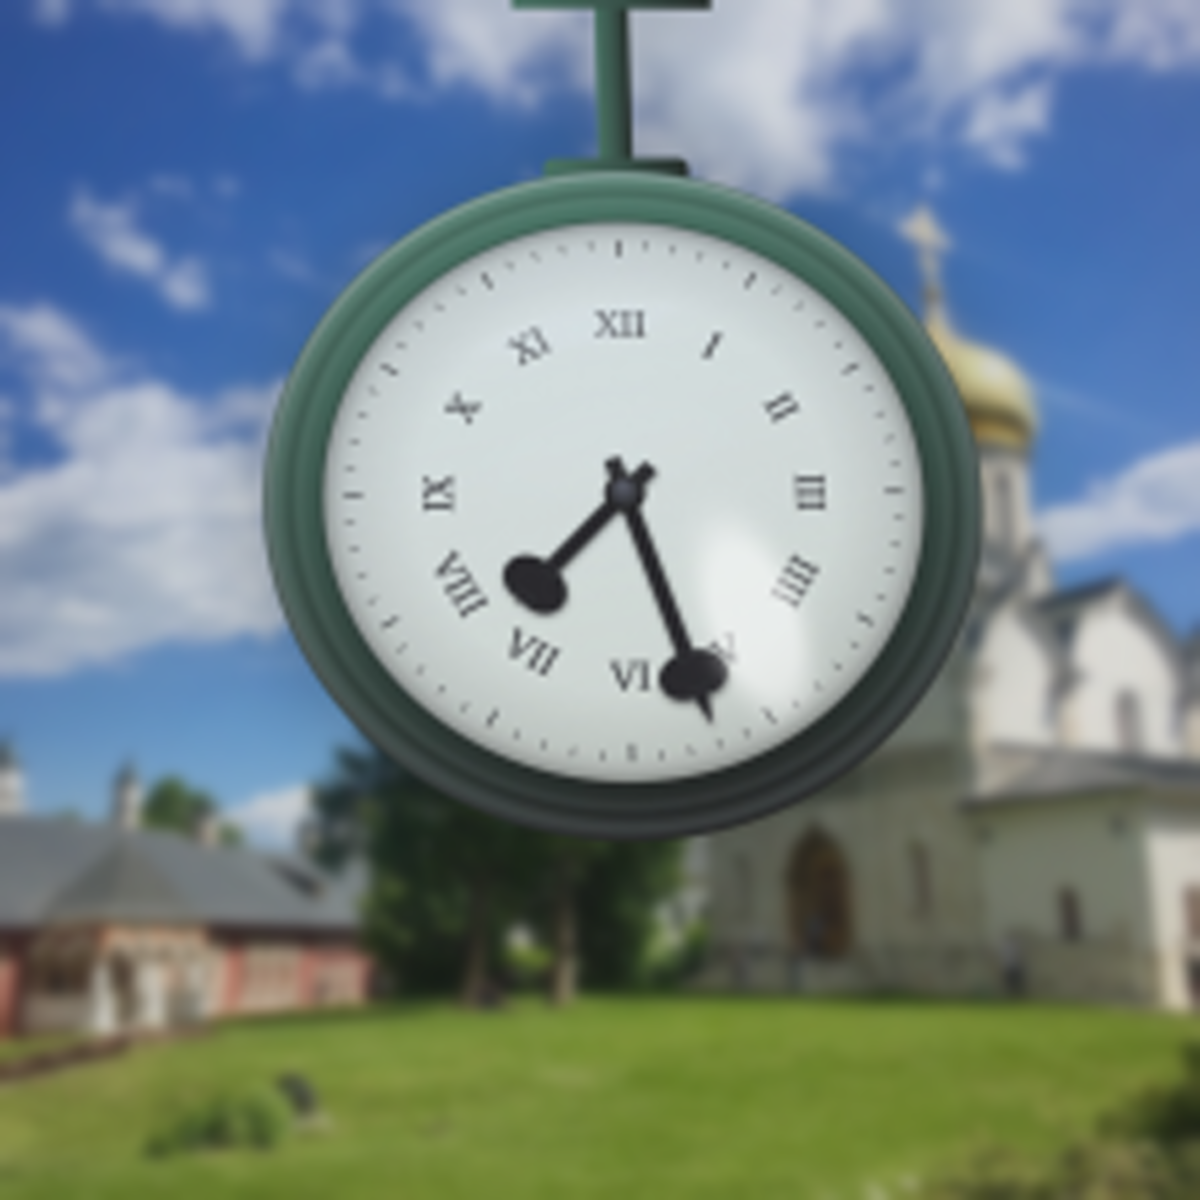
7:27
